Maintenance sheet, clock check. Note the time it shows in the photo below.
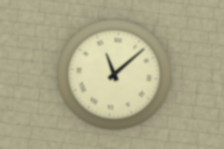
11:07
